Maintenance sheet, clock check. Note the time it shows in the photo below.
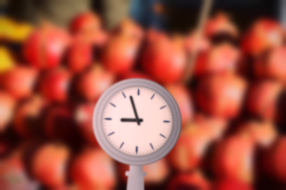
8:57
